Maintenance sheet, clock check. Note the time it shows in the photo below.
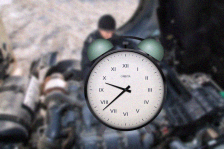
9:38
